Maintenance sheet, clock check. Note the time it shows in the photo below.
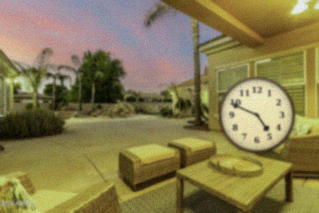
4:49
